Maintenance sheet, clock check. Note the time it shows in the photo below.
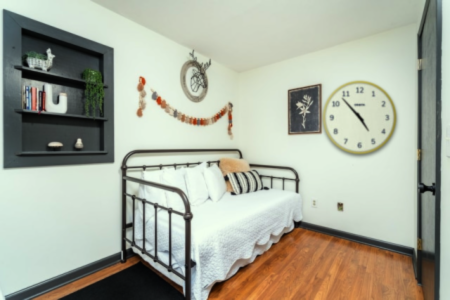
4:53
